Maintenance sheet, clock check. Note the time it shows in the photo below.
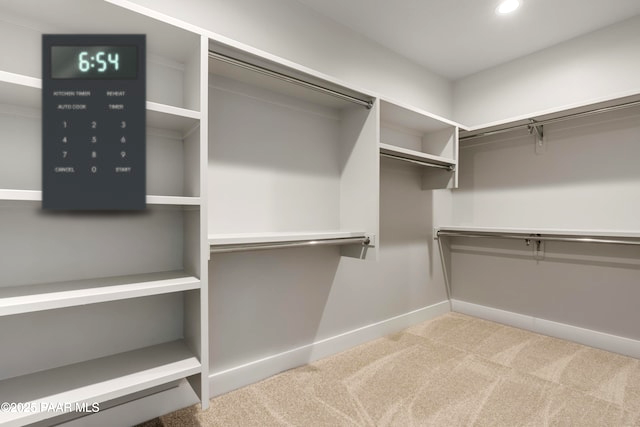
6:54
